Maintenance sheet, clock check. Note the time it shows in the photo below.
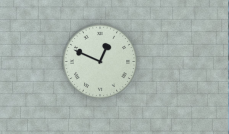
12:49
